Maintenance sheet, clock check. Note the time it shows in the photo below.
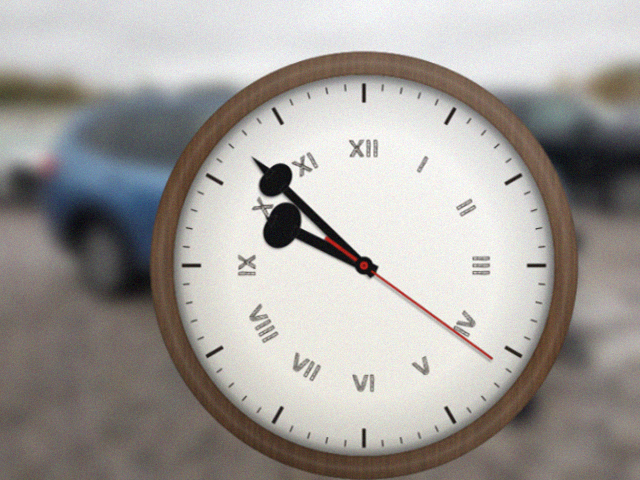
9:52:21
